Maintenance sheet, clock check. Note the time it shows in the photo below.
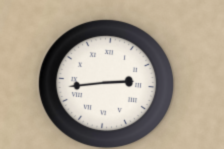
2:43
